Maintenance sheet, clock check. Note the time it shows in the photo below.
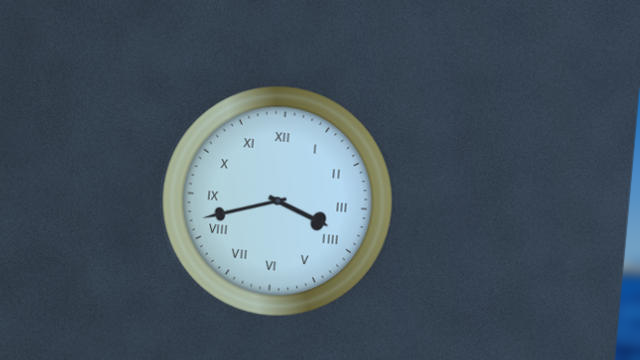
3:42
